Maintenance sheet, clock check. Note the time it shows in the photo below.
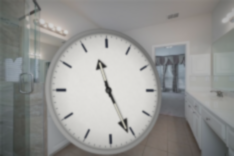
11:26
